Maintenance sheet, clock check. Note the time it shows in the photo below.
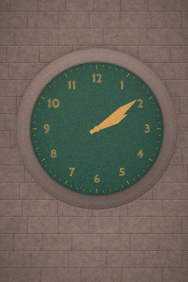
2:09
